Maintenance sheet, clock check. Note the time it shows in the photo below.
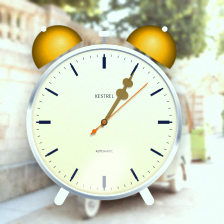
1:05:08
